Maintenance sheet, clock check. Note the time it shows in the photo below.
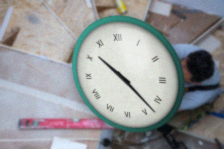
10:23
